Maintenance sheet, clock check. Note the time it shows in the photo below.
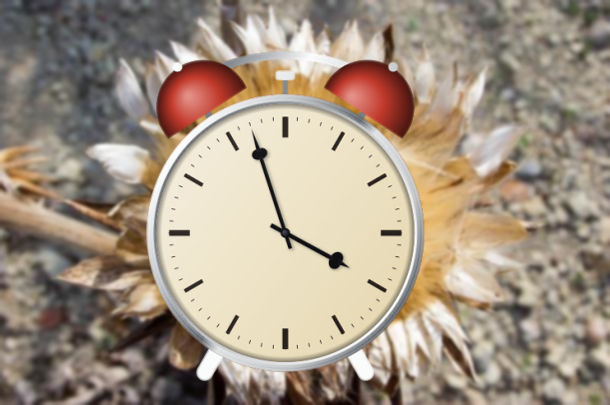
3:57
